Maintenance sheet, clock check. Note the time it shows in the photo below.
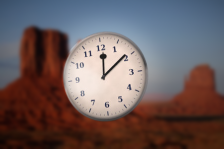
12:09
